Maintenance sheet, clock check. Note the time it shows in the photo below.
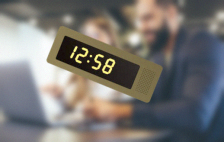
12:58
